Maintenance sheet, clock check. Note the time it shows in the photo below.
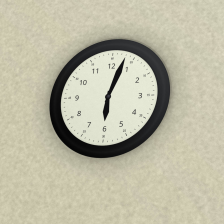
6:03
